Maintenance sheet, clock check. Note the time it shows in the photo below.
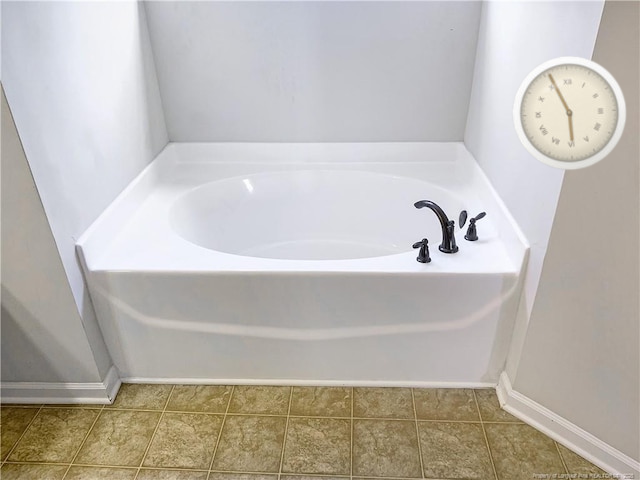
5:56
